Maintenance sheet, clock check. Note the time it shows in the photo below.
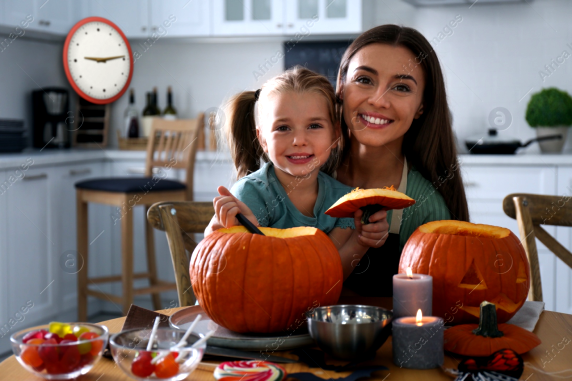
9:14
